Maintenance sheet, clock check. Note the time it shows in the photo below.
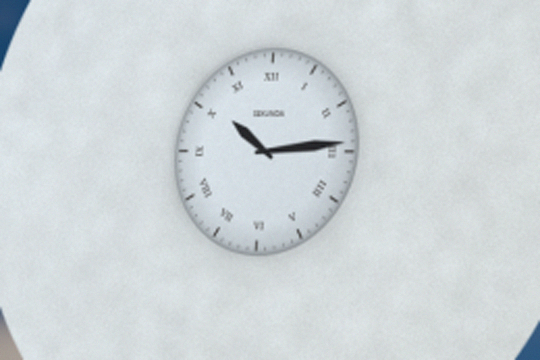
10:14
